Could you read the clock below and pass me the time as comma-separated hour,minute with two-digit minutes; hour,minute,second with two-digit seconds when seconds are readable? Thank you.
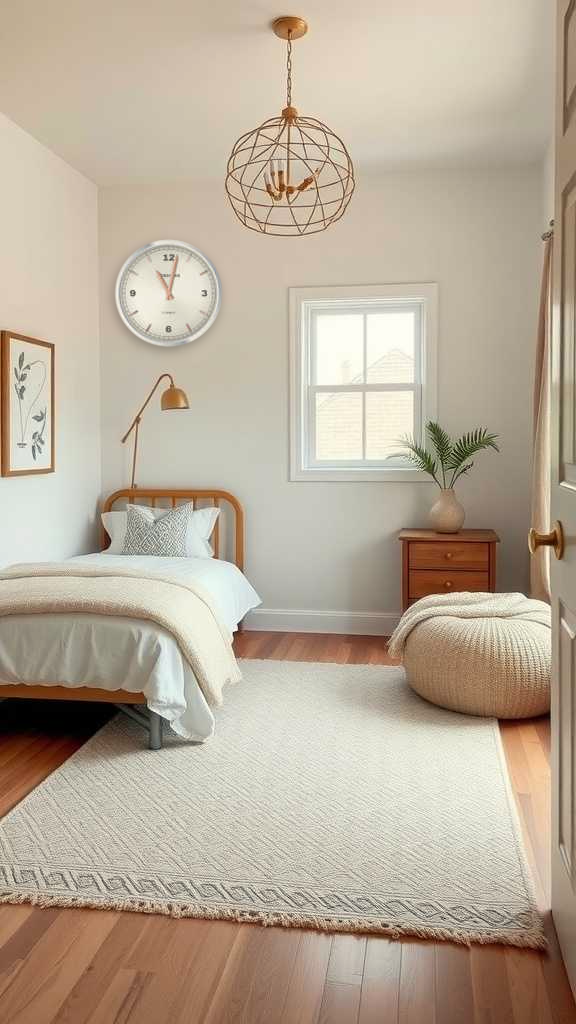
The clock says 11,02
